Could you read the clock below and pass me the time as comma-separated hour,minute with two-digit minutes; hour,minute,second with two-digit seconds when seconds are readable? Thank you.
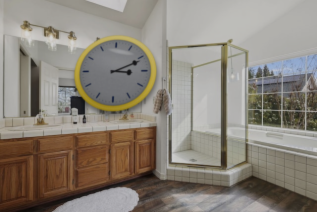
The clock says 3,11
